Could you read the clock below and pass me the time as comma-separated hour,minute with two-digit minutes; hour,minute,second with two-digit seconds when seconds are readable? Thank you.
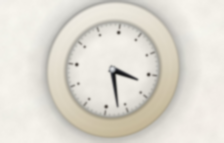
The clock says 3,27
